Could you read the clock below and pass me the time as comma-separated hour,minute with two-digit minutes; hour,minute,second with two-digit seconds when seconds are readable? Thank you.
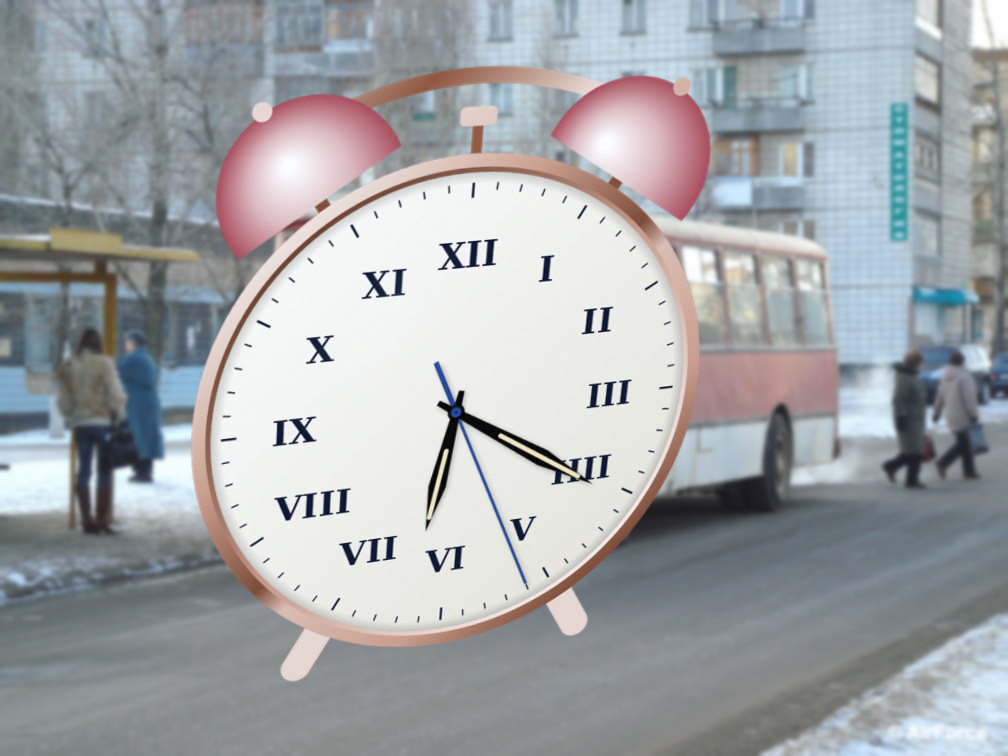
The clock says 6,20,26
